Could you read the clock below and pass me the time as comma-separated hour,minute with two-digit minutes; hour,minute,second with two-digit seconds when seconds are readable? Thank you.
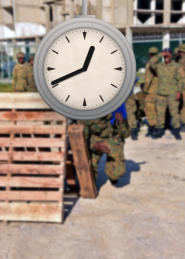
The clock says 12,41
